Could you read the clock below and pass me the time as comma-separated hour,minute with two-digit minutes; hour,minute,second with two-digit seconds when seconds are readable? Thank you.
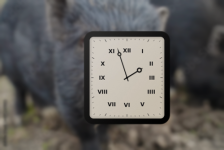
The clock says 1,57
